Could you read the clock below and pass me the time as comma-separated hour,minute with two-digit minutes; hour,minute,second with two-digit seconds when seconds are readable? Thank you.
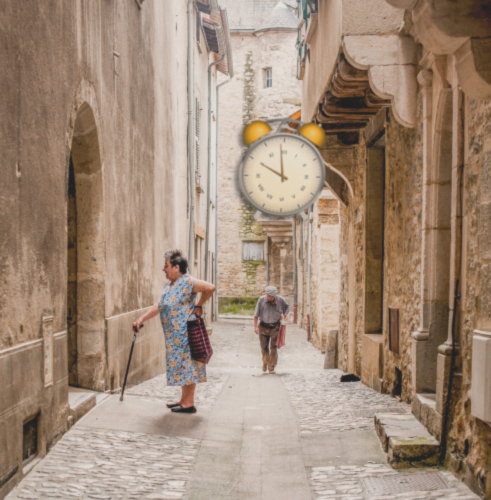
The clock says 9,59
